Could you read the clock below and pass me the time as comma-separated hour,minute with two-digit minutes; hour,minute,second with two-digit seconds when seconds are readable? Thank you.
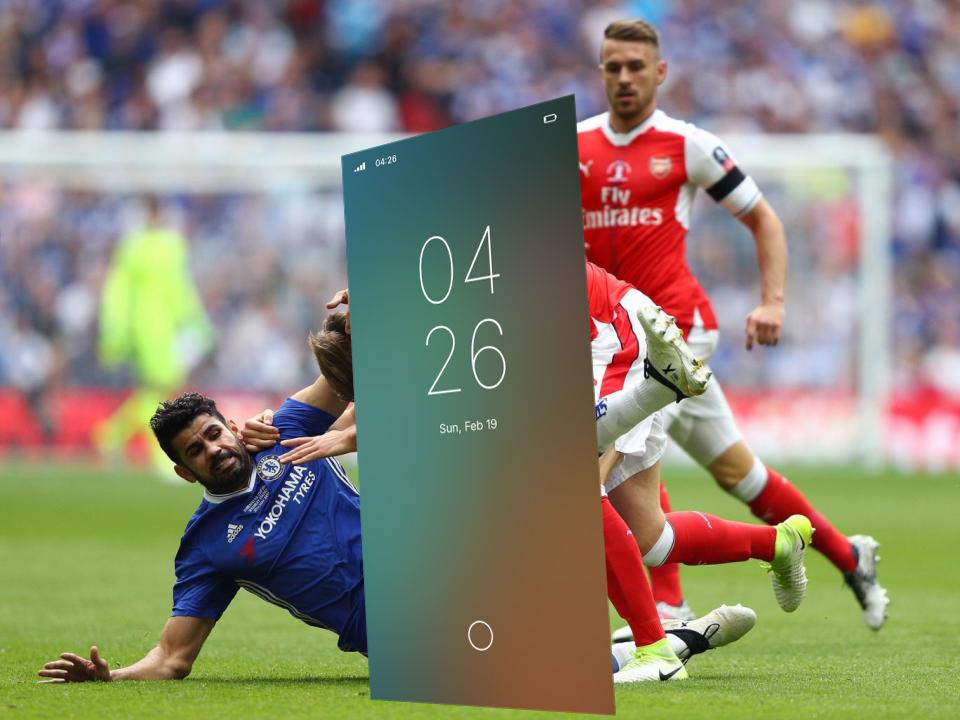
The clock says 4,26
